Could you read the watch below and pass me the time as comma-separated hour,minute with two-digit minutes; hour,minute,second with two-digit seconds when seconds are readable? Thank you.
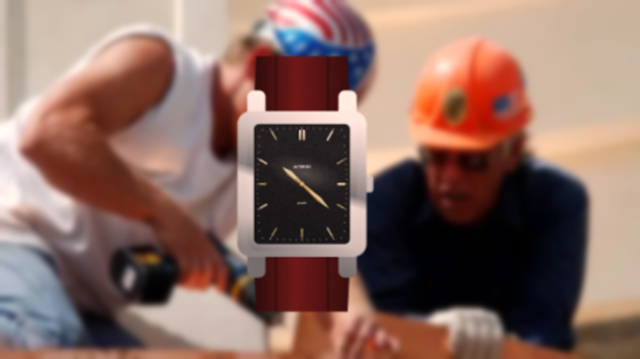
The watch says 10,22
